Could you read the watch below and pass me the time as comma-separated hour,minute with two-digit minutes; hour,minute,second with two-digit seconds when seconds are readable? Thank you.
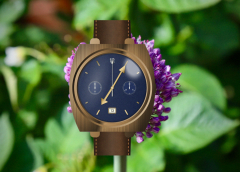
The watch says 7,05
